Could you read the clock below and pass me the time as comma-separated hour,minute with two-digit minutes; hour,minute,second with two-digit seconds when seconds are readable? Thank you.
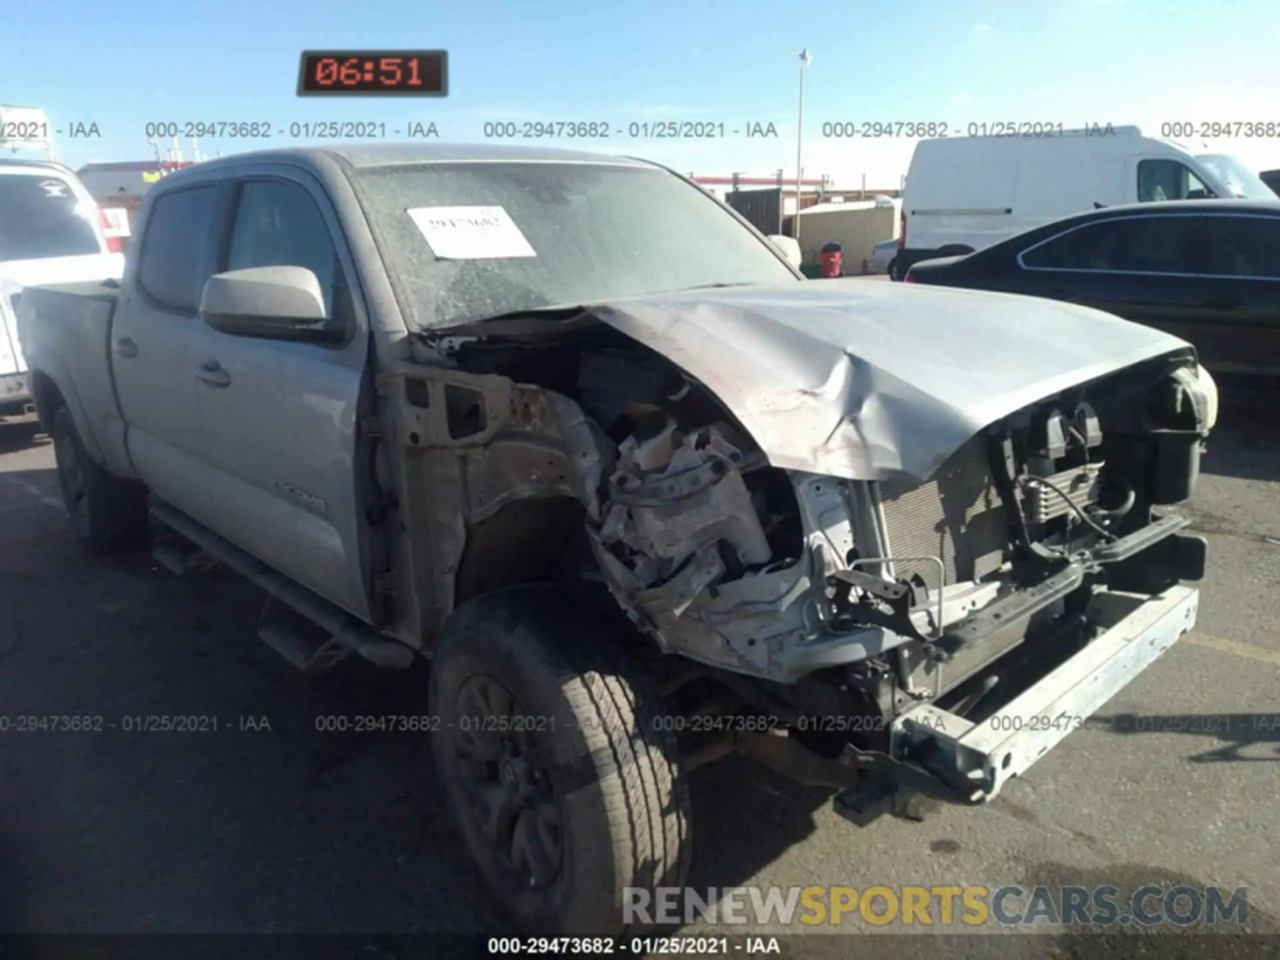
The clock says 6,51
